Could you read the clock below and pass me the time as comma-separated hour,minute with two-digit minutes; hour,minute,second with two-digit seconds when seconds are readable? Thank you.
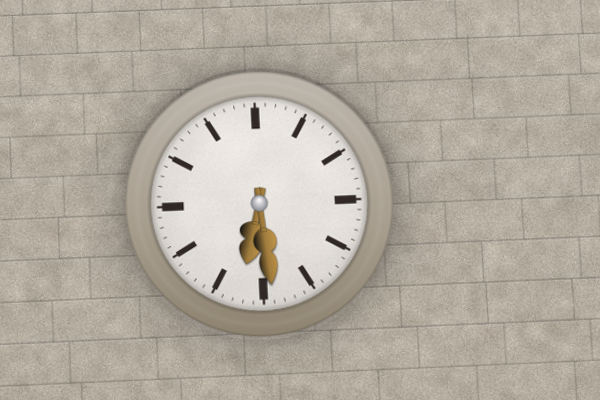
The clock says 6,29
